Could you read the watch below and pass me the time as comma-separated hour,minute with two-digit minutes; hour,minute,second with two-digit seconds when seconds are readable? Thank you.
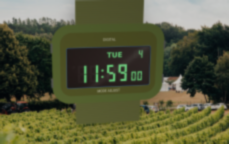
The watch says 11,59
